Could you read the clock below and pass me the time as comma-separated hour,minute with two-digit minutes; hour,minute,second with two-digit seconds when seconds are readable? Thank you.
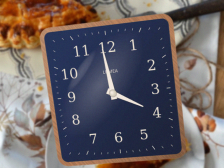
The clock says 3,59
